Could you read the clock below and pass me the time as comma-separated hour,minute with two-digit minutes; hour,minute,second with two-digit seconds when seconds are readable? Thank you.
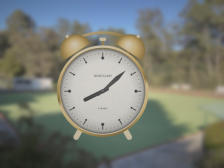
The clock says 8,08
